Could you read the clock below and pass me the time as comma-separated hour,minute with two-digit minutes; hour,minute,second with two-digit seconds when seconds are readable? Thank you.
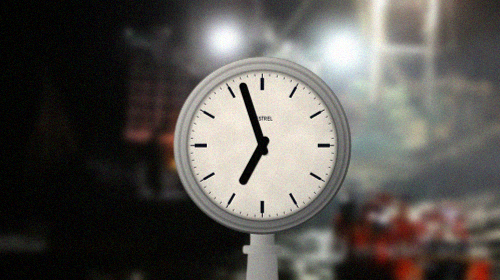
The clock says 6,57
